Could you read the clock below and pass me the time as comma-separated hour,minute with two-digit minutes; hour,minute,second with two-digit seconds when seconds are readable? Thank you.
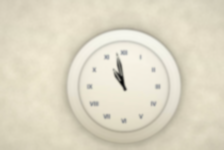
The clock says 10,58
